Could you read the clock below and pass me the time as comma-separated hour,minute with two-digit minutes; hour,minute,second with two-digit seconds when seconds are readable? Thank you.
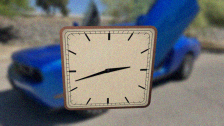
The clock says 2,42
